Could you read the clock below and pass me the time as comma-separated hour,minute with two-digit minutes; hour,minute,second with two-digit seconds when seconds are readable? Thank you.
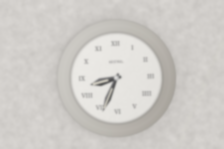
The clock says 8,34
